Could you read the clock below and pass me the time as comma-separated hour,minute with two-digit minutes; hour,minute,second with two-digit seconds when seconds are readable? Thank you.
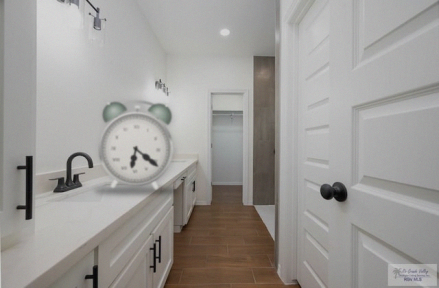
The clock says 6,21
